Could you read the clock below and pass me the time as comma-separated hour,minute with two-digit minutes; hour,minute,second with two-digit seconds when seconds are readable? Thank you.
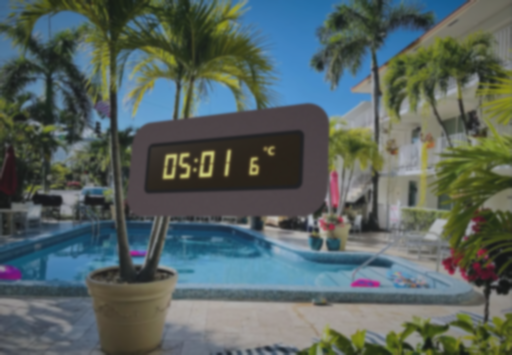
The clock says 5,01
